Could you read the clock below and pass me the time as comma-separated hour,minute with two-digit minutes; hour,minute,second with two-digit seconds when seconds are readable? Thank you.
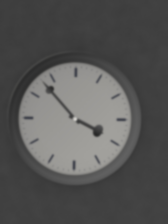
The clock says 3,53
